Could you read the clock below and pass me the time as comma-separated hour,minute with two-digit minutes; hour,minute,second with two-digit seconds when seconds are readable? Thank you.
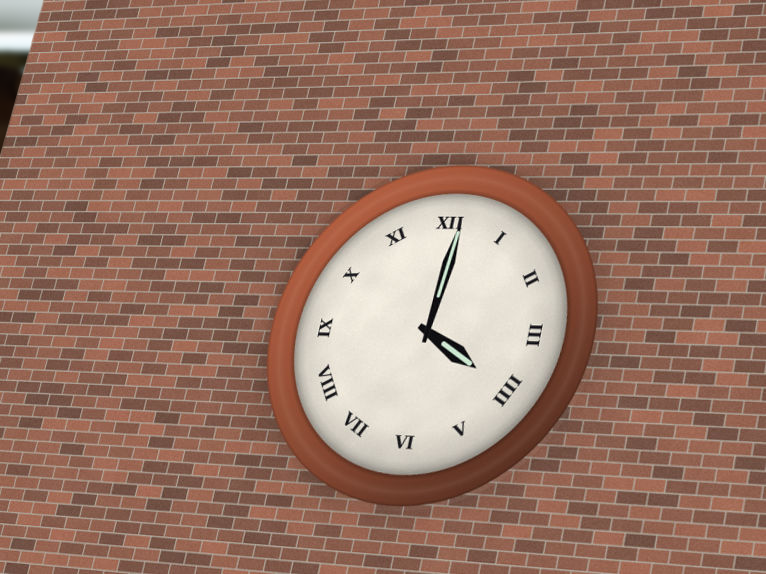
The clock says 4,01
